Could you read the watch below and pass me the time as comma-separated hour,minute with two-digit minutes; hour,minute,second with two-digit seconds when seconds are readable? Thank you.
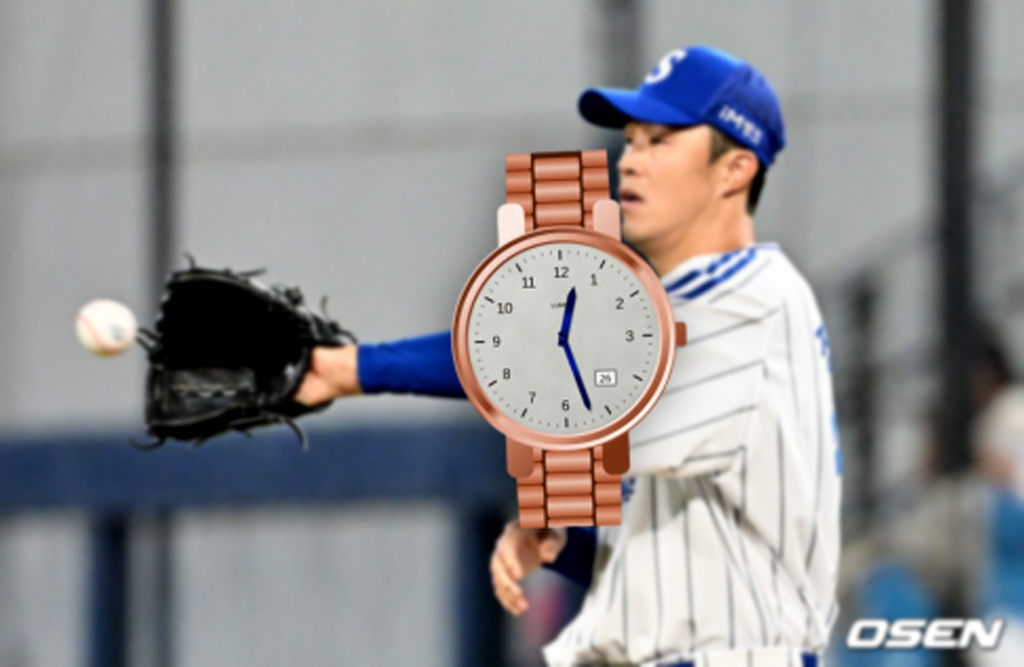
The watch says 12,27
